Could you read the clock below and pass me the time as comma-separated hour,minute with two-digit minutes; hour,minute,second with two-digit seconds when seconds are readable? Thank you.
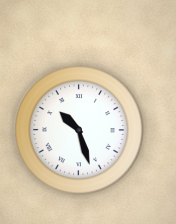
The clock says 10,27
